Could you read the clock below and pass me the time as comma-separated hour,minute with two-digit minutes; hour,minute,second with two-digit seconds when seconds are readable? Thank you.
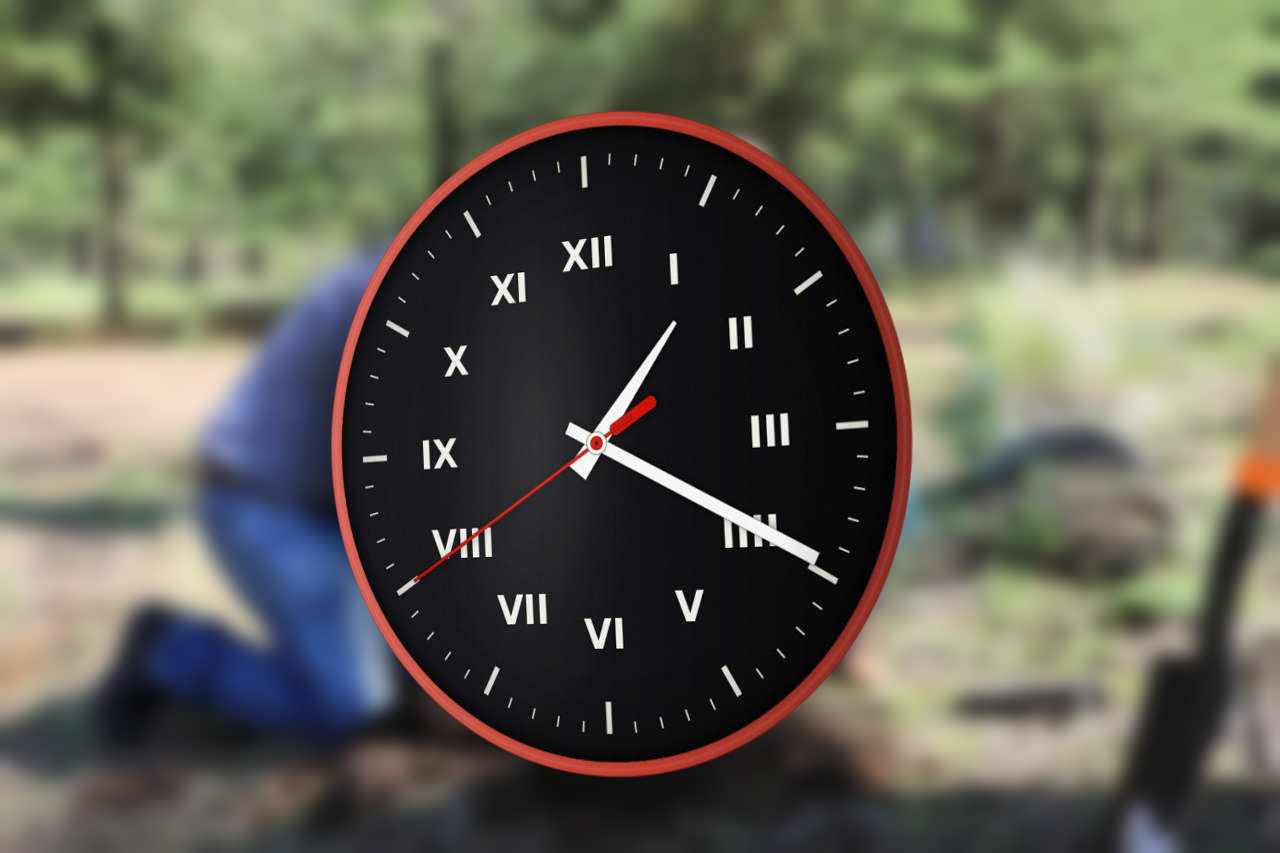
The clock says 1,19,40
